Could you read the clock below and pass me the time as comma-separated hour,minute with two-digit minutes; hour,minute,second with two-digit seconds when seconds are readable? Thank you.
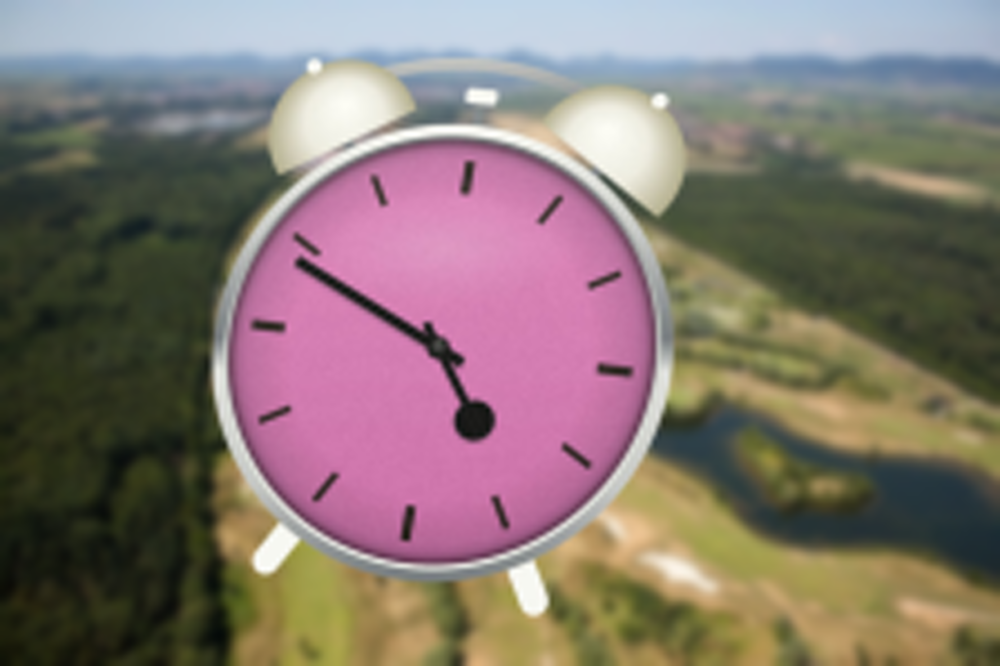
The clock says 4,49
